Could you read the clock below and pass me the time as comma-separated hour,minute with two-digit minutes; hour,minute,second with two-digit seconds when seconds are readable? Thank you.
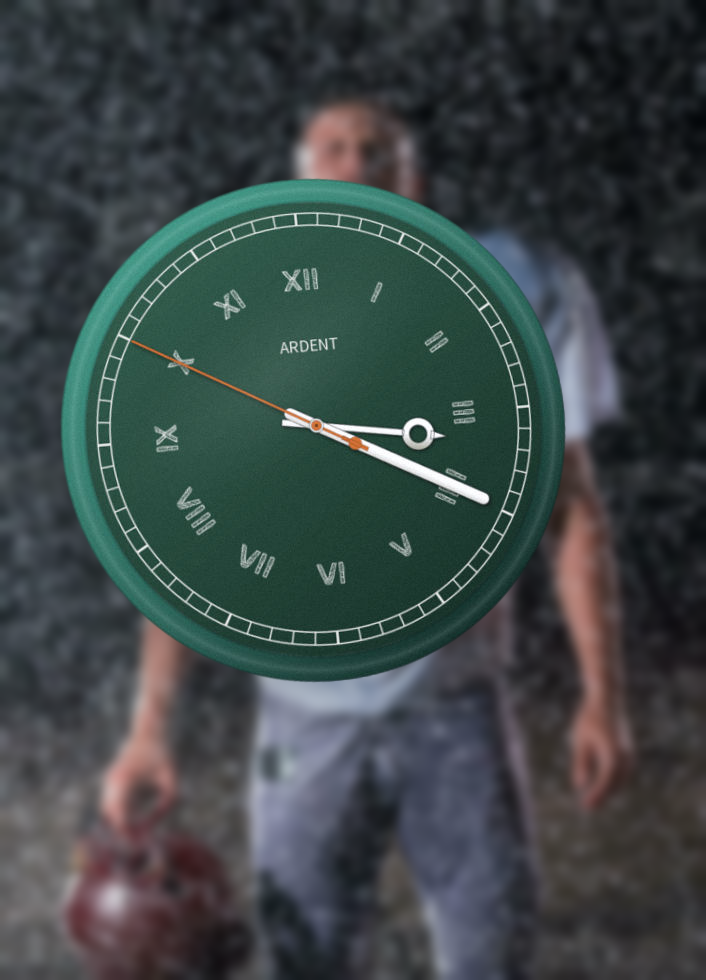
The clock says 3,19,50
